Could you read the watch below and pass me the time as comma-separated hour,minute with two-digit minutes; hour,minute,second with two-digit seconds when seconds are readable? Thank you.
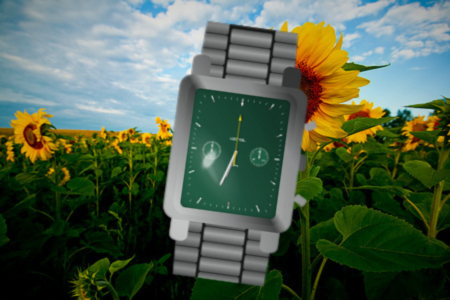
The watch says 6,33
